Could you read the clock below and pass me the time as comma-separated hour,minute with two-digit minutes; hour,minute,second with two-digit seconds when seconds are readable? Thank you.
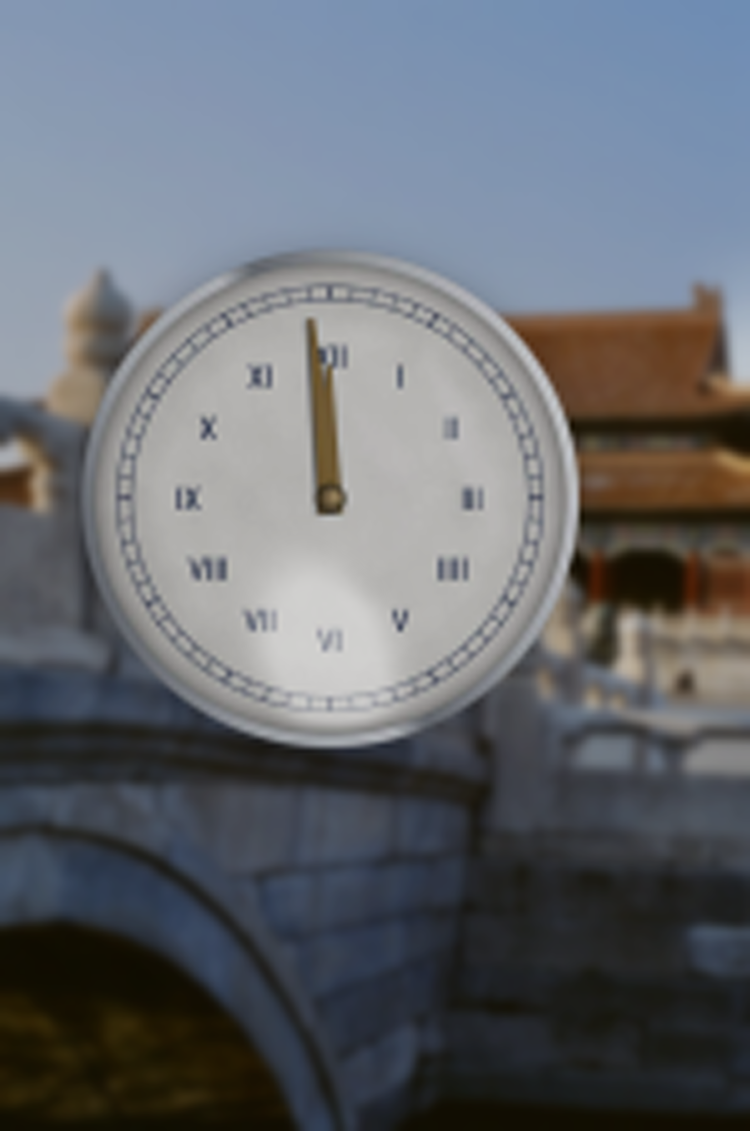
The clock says 11,59
